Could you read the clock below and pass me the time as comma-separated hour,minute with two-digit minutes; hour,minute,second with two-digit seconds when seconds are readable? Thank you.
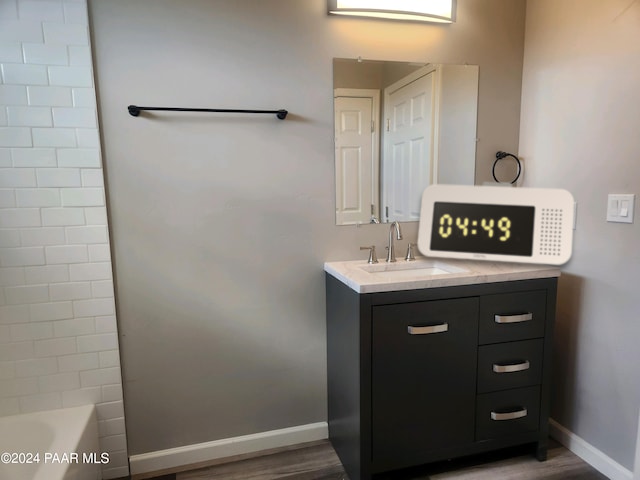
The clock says 4,49
